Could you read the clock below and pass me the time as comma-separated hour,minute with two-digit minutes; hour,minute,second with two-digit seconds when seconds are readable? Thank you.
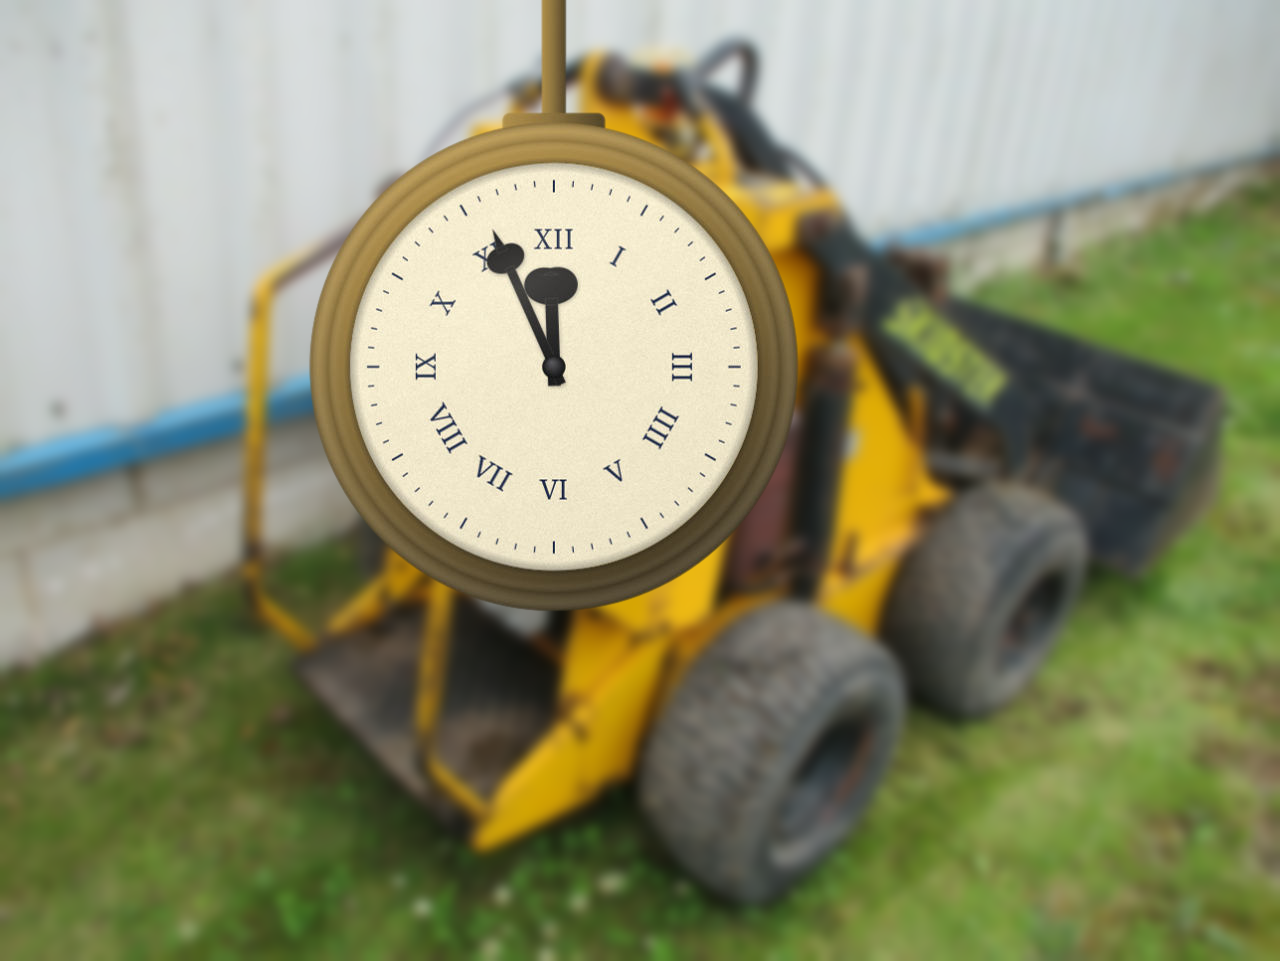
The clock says 11,56
